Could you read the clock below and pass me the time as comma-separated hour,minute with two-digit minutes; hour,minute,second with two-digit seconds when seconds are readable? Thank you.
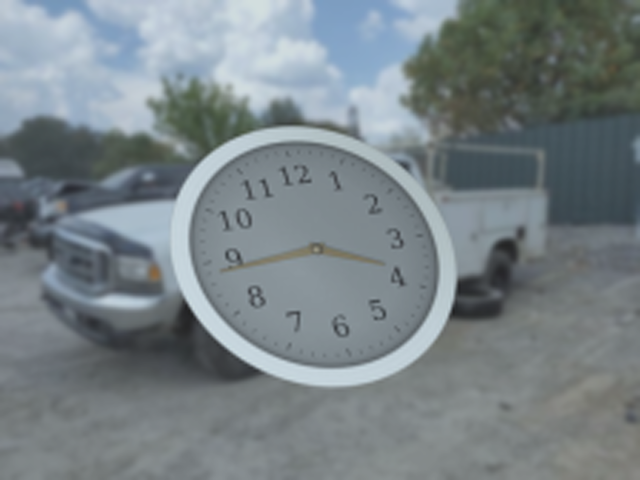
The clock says 3,44
